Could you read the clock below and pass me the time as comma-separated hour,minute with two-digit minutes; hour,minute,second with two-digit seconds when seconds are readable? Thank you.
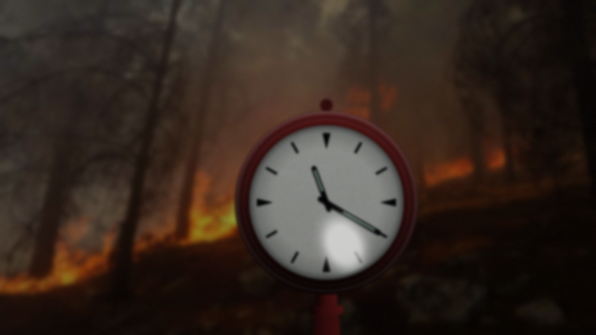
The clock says 11,20
